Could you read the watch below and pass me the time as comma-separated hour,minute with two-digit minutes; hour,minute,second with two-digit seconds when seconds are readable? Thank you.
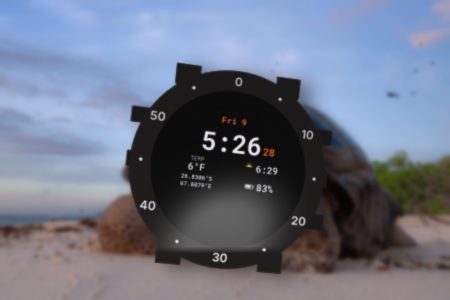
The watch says 5,26,28
